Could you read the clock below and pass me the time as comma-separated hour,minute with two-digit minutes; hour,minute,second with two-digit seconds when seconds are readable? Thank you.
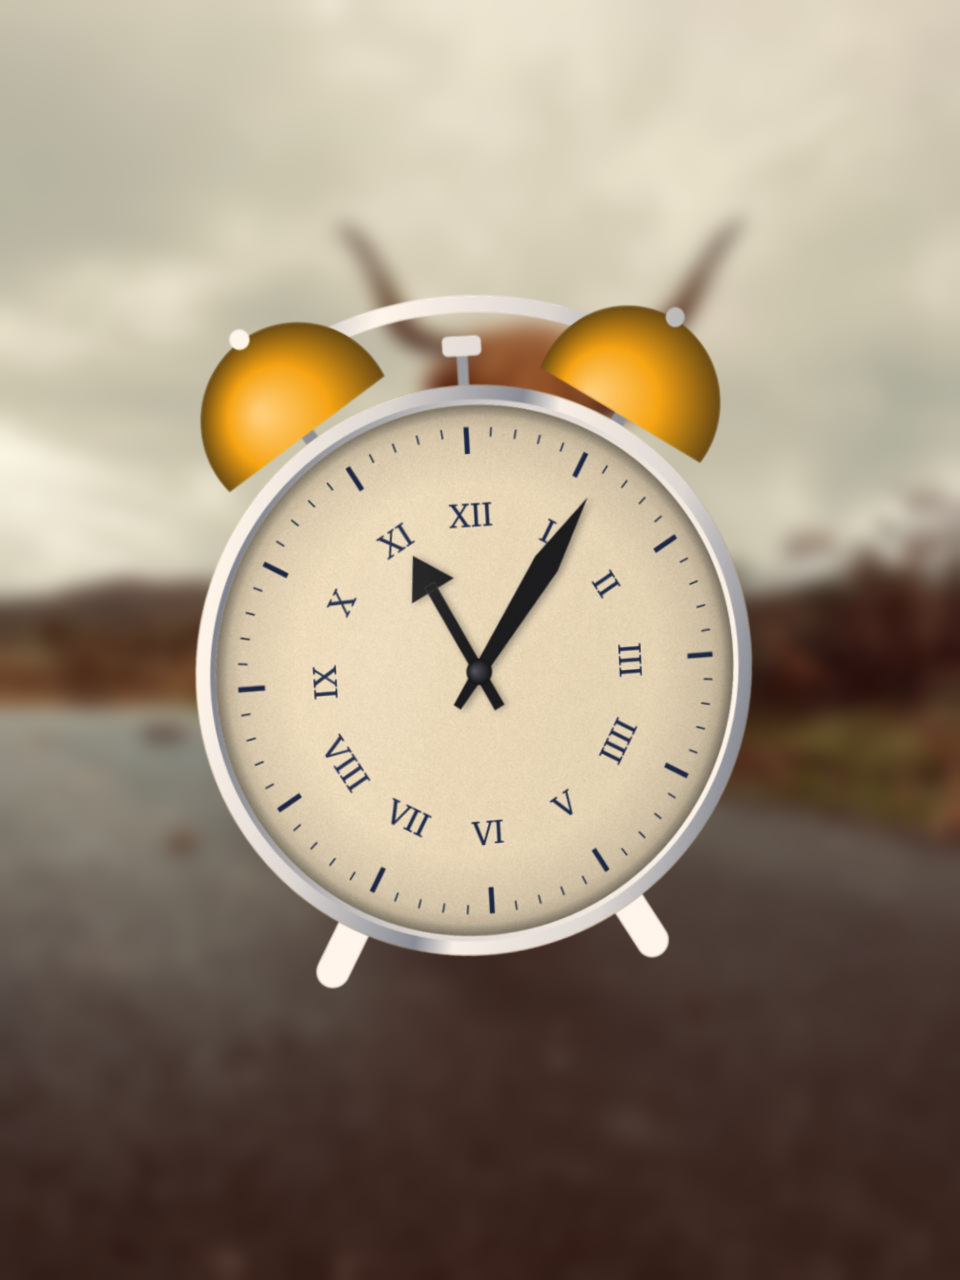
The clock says 11,06
